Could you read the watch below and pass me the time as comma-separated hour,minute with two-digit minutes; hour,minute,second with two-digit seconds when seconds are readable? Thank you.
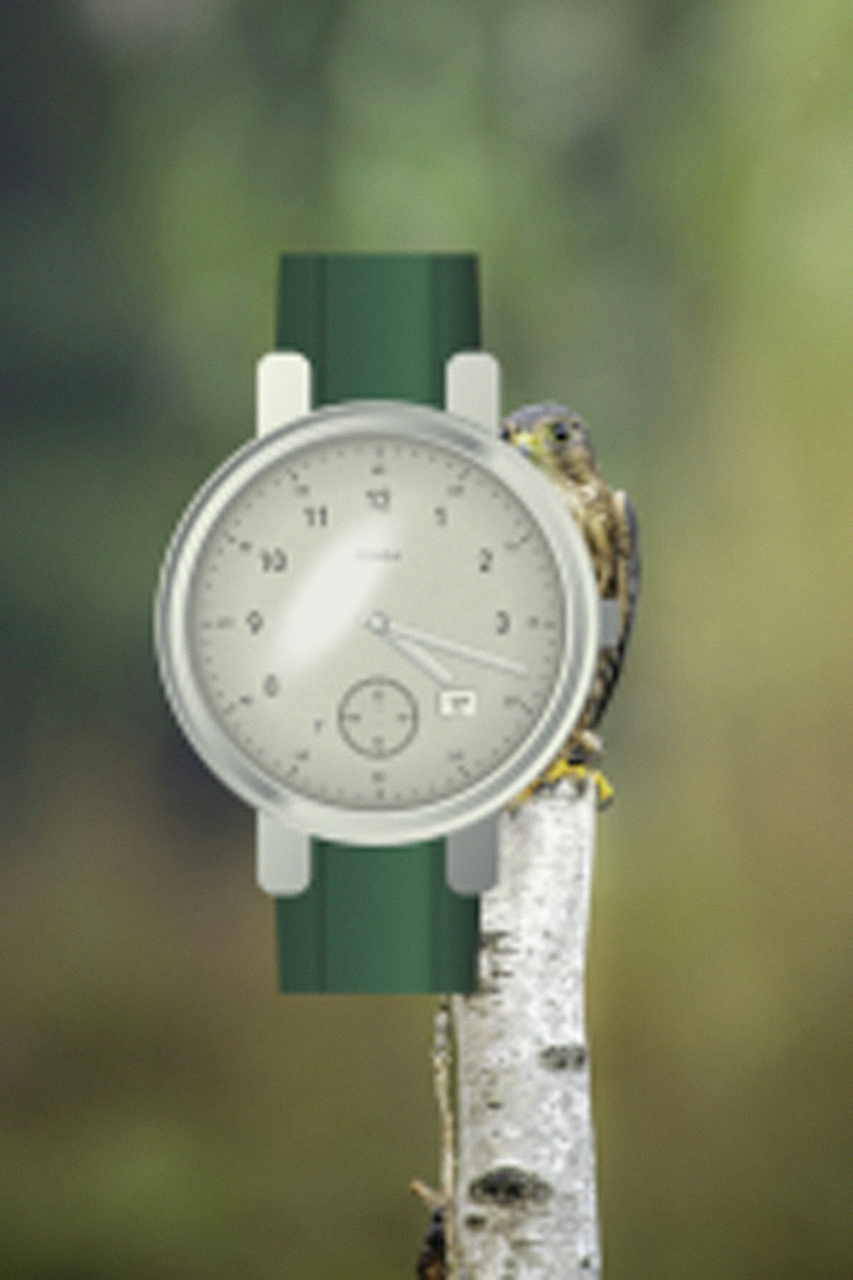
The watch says 4,18
